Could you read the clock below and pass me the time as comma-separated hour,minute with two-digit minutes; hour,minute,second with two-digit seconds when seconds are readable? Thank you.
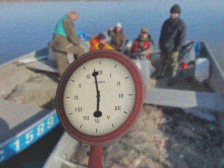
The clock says 5,58
